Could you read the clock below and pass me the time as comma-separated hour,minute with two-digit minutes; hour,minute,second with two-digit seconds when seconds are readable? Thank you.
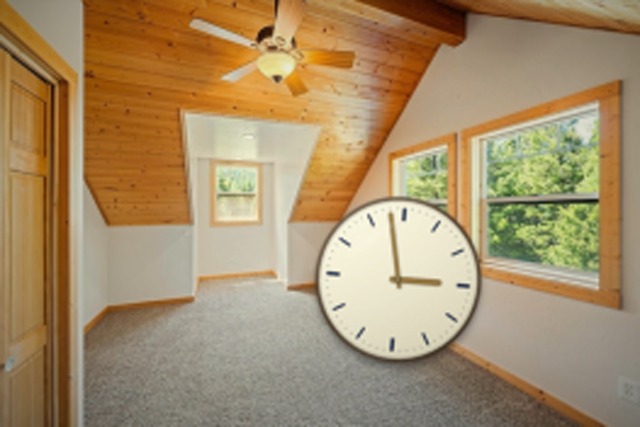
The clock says 2,58
